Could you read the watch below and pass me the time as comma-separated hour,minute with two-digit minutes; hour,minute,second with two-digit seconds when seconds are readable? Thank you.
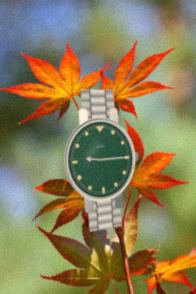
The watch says 9,15
